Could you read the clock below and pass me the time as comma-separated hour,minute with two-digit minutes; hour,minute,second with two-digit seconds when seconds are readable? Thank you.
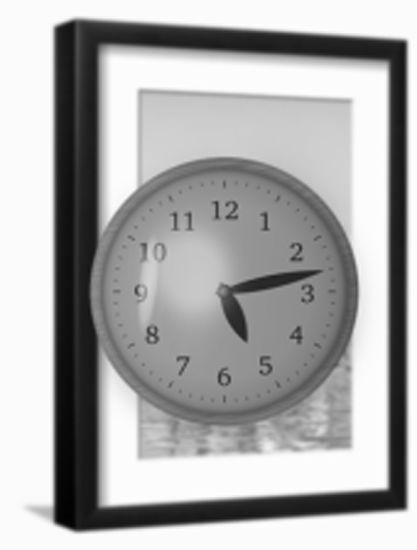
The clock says 5,13
